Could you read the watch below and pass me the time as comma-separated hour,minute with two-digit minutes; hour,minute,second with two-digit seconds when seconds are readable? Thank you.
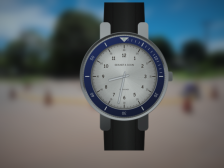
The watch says 8,32
